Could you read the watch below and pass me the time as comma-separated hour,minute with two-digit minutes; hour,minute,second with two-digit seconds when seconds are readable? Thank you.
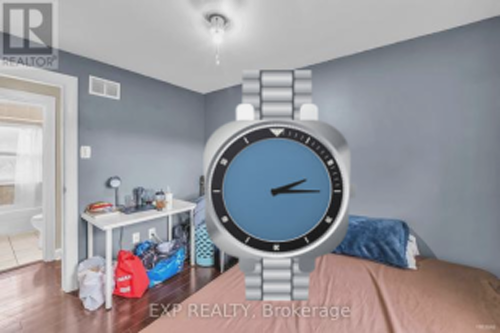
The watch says 2,15
